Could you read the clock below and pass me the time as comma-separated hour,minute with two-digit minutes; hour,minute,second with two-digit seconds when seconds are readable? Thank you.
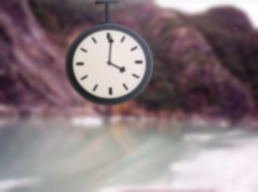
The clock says 4,01
